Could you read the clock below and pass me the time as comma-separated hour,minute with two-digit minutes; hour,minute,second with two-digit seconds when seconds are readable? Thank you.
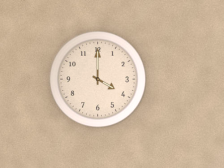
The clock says 4,00
